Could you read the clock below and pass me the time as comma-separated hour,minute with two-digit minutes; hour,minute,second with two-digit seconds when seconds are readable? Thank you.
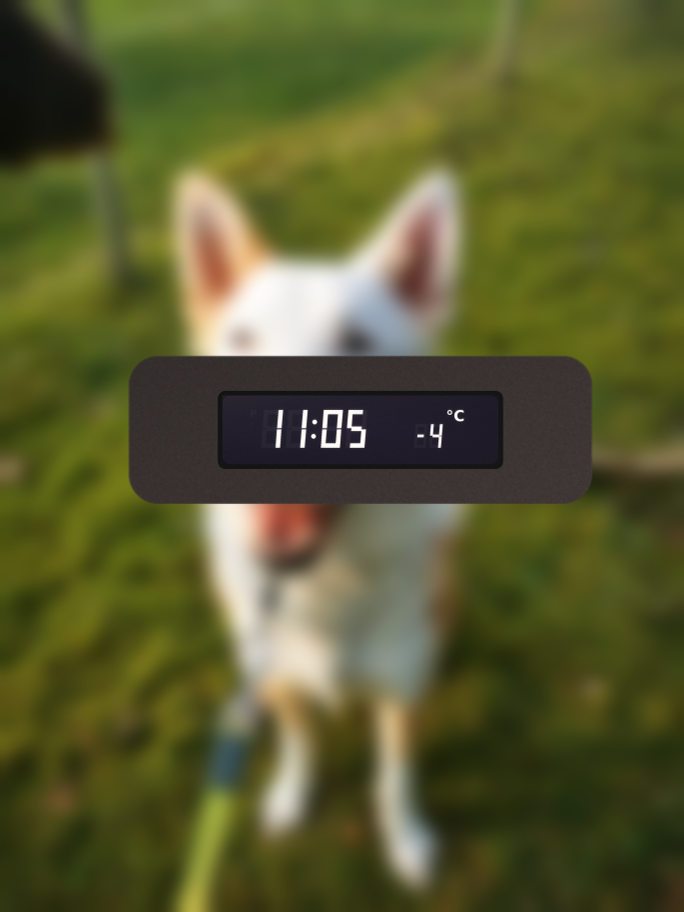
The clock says 11,05
